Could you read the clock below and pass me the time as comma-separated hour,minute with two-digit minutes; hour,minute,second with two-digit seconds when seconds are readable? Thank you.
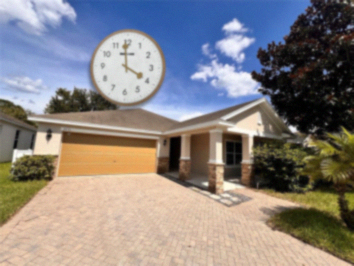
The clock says 3,59
